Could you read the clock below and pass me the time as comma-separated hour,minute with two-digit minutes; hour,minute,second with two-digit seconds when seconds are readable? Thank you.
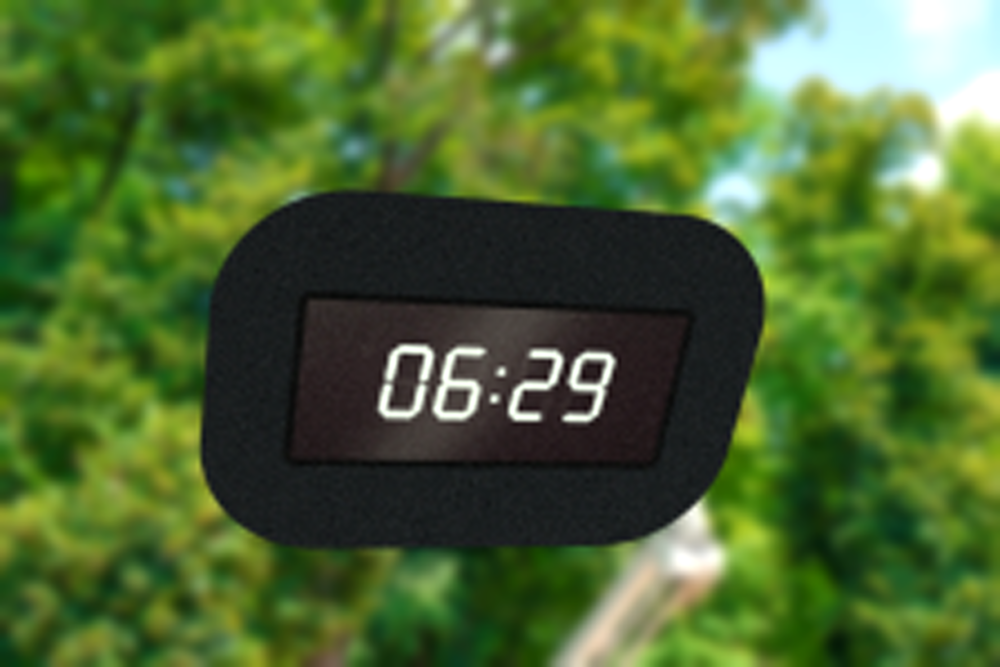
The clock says 6,29
